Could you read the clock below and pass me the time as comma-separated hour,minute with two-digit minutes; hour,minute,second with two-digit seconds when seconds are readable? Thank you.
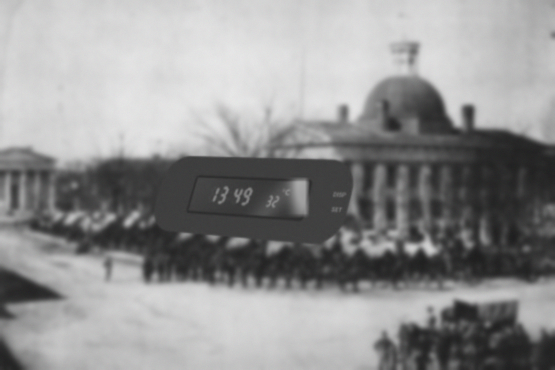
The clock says 13,49
